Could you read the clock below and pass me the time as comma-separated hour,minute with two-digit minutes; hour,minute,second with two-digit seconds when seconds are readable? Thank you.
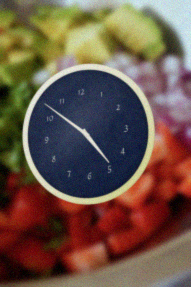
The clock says 4,52
